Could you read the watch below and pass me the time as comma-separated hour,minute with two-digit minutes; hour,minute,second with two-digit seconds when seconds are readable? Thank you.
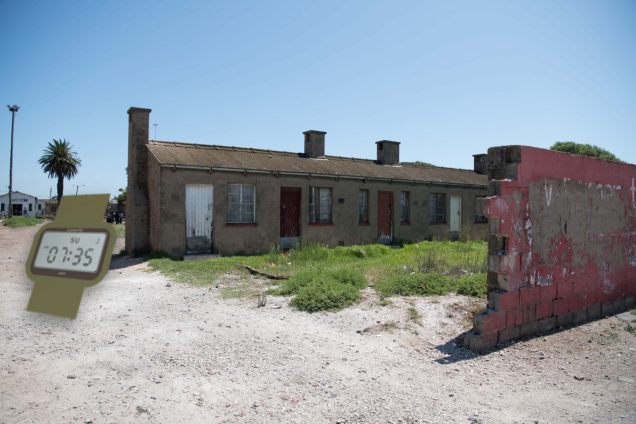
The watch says 7,35
